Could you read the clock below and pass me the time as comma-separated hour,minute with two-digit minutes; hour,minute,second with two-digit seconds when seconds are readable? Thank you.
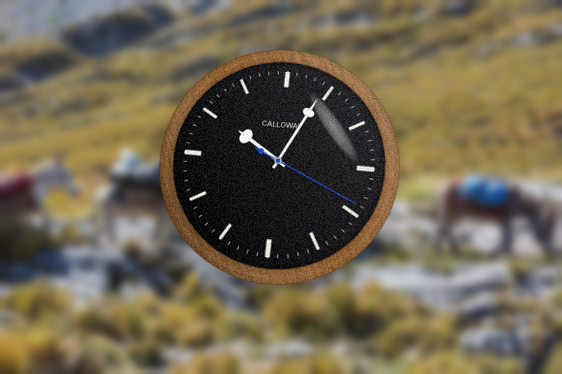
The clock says 10,04,19
